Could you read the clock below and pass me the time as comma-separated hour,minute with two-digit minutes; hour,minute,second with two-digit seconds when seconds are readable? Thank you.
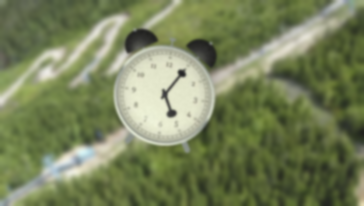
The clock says 5,05
